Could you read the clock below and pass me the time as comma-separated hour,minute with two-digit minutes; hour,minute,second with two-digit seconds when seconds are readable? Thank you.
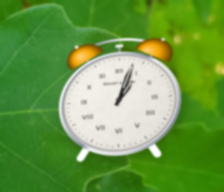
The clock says 1,03
